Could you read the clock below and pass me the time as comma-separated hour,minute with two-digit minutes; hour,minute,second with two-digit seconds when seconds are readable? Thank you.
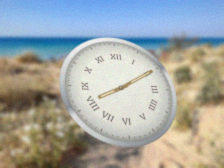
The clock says 8,10
